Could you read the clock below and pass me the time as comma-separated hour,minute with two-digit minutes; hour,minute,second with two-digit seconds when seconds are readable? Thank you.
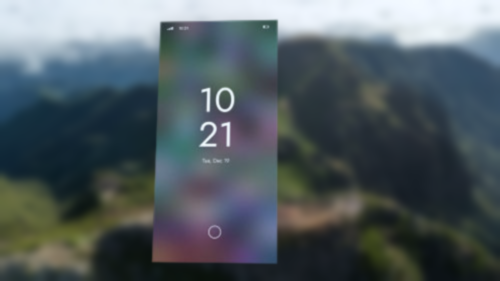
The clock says 10,21
